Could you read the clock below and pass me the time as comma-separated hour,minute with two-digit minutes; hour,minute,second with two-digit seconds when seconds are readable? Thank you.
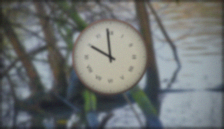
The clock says 9,59
